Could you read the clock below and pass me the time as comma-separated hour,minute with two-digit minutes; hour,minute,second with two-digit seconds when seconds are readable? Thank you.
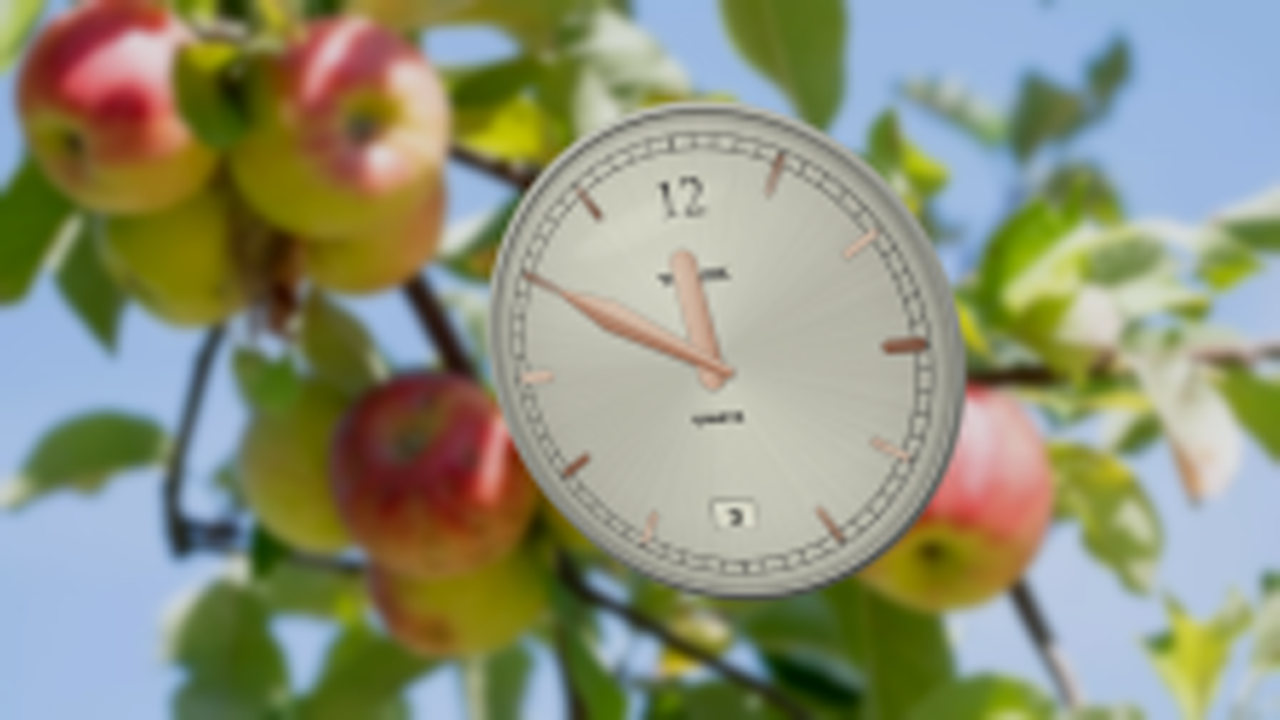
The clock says 11,50
